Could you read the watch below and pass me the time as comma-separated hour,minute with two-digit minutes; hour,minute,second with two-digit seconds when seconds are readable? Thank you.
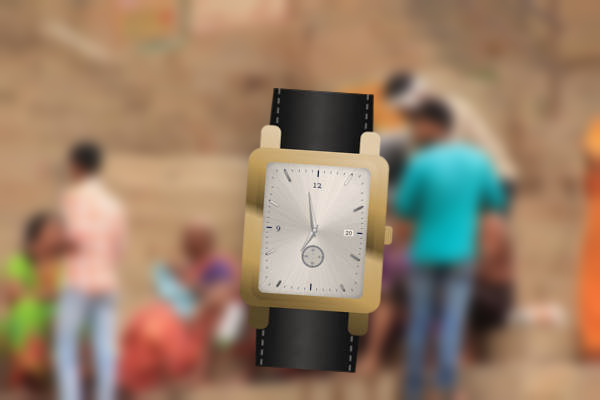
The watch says 6,58
